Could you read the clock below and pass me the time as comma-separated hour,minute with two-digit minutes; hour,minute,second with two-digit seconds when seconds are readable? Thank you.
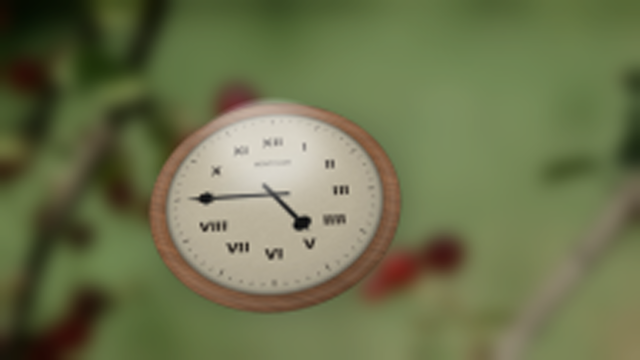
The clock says 4,45
